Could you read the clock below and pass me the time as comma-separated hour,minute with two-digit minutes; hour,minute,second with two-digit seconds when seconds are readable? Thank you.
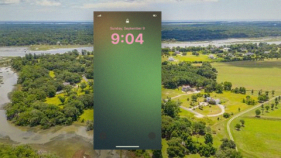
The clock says 9,04
